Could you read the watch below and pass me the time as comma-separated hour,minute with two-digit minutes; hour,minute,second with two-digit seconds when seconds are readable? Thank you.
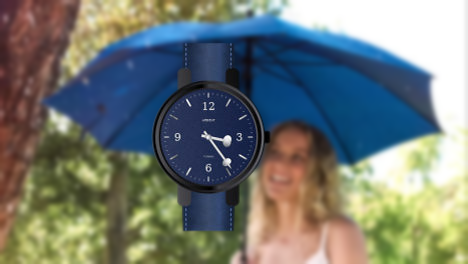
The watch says 3,24
